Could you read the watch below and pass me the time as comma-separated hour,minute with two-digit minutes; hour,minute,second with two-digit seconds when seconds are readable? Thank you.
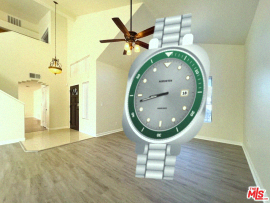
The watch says 8,43
